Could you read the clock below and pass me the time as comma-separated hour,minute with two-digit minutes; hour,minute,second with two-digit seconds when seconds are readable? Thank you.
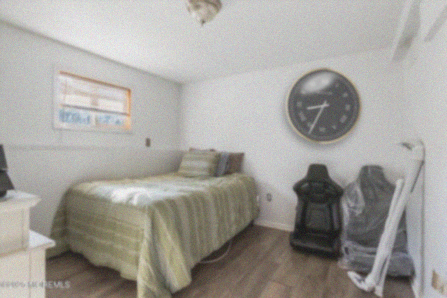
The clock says 8,34
